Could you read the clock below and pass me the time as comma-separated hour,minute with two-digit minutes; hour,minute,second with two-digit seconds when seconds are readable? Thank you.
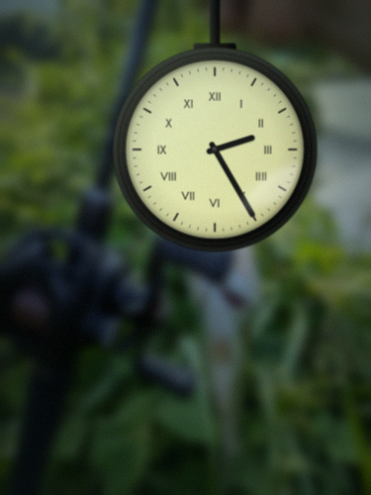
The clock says 2,25
